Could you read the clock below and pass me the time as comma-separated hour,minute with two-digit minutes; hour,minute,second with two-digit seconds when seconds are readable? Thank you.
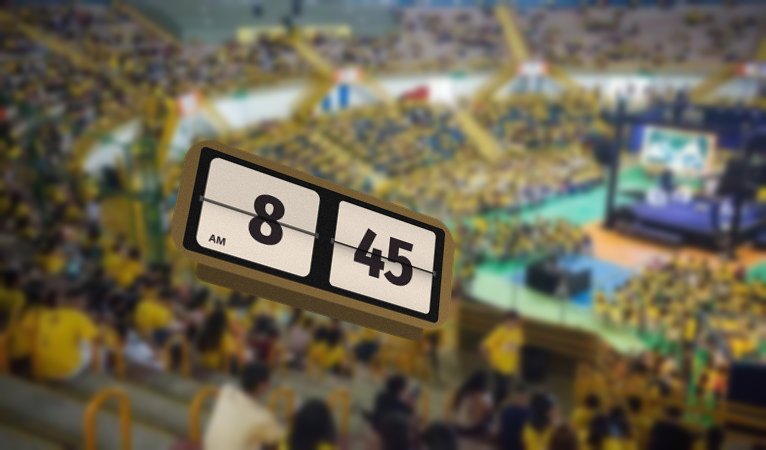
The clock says 8,45
